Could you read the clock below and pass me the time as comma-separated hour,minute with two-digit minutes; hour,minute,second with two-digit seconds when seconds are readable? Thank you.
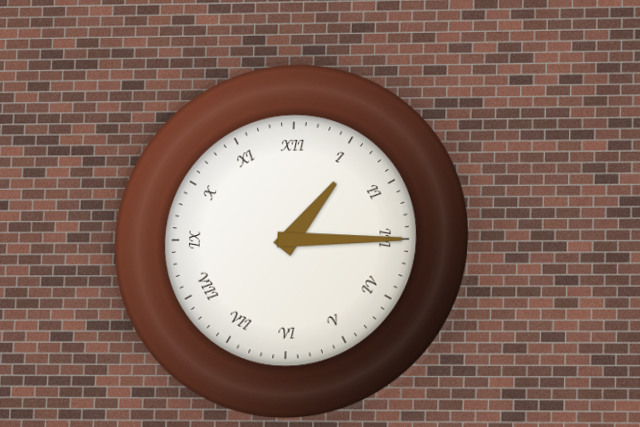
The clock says 1,15
